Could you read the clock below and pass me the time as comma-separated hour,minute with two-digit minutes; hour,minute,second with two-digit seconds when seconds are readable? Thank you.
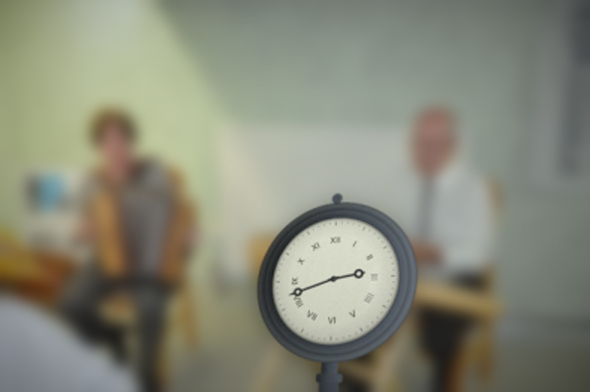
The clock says 2,42
